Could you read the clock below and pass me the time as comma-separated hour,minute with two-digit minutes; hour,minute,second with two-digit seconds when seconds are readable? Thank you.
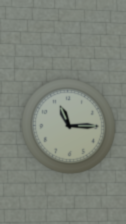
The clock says 11,15
